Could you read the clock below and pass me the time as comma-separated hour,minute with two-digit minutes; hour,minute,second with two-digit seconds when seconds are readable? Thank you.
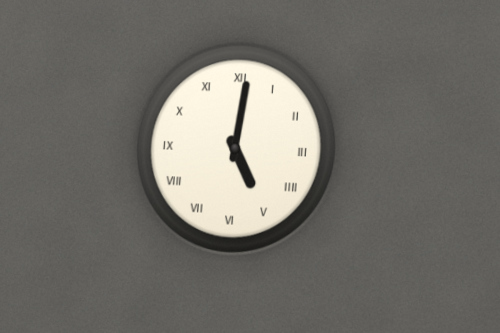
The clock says 5,01
